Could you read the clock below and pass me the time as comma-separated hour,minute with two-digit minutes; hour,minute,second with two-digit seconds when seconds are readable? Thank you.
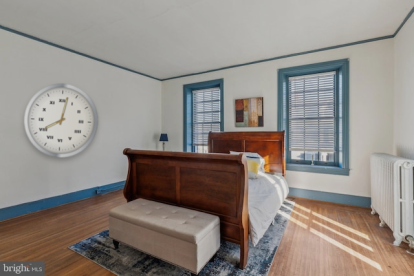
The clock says 8,02
